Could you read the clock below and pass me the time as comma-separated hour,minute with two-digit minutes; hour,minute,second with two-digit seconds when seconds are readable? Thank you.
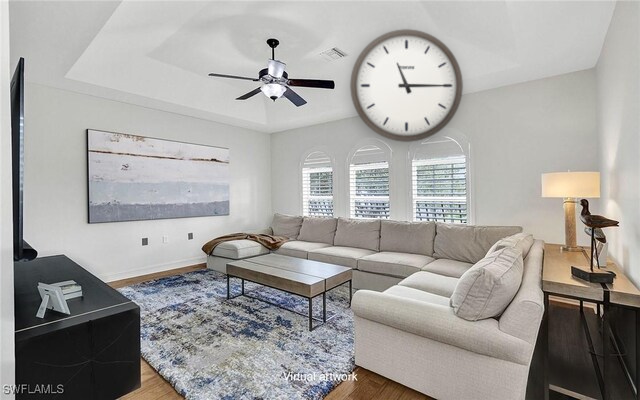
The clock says 11,15
